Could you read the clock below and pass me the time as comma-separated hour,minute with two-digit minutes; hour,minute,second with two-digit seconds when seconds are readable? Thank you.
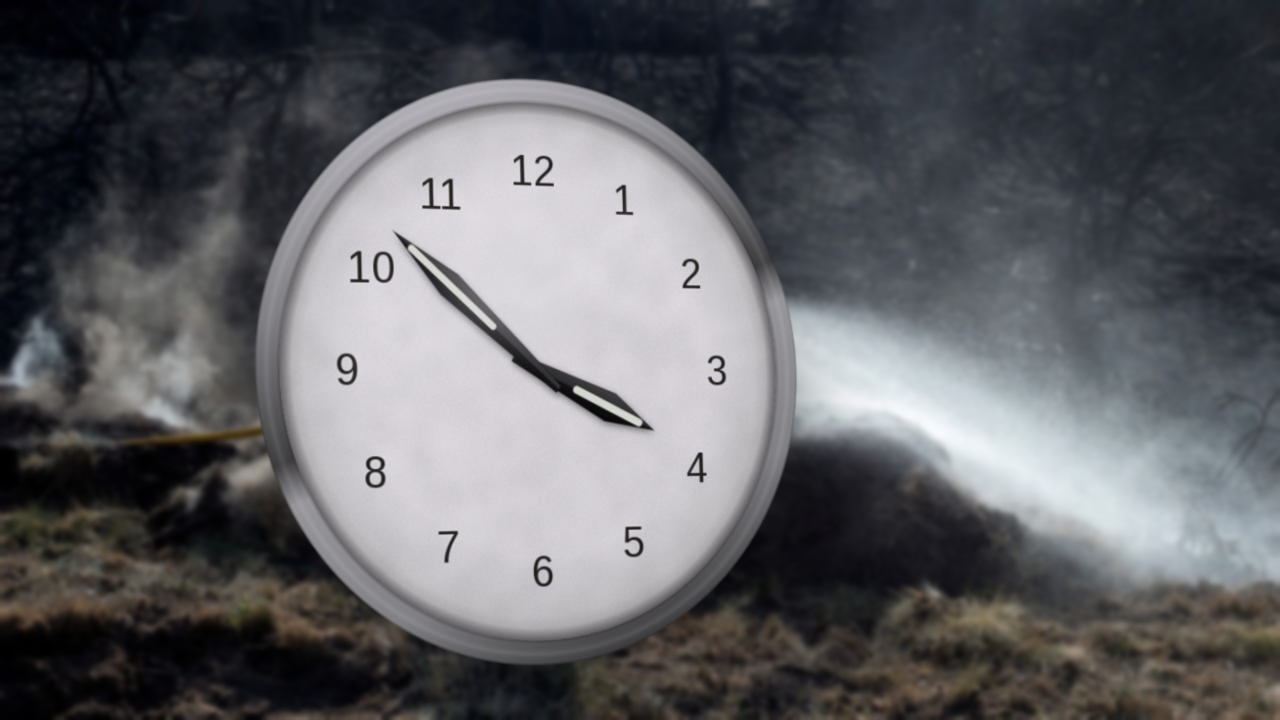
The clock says 3,52
